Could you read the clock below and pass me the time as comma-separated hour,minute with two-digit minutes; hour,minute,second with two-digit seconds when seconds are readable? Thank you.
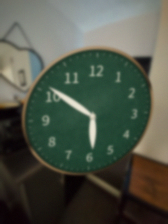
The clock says 5,51
